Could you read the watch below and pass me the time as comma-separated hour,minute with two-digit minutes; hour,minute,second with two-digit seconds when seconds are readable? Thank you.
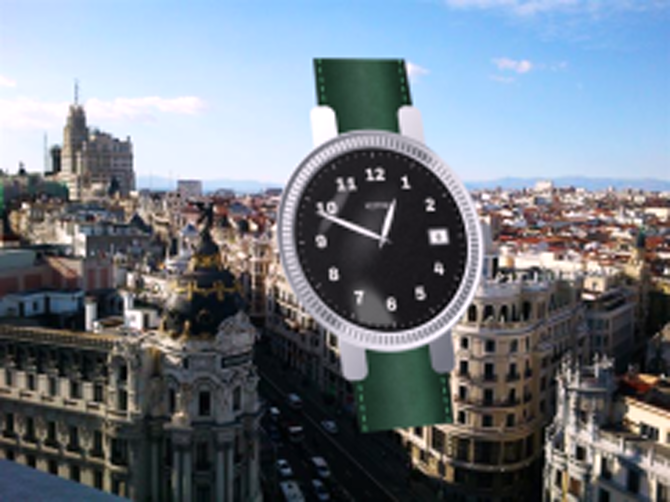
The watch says 12,49
